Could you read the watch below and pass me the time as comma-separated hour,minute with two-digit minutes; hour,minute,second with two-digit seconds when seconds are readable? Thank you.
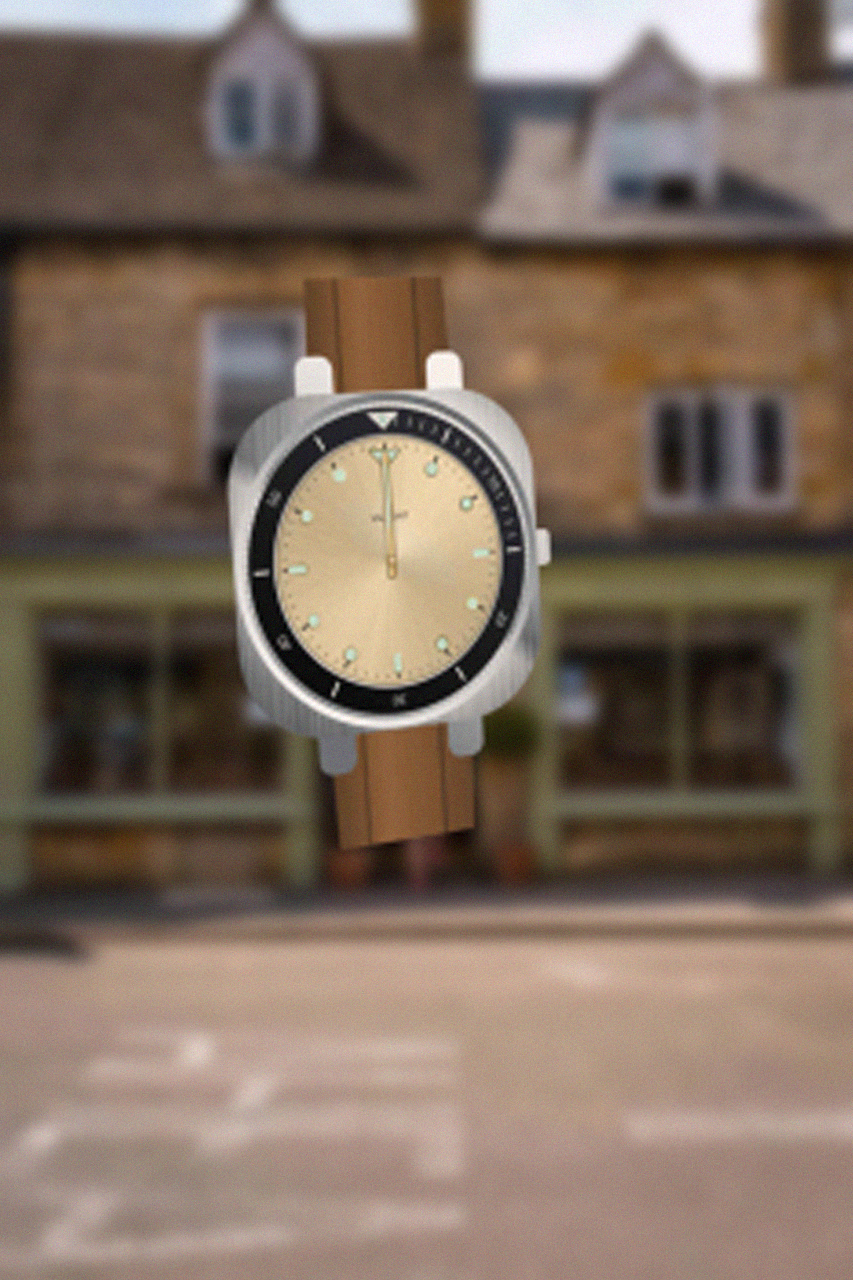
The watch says 12,00
